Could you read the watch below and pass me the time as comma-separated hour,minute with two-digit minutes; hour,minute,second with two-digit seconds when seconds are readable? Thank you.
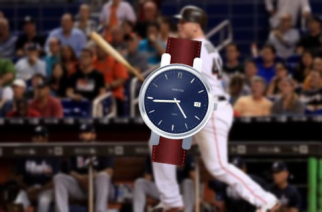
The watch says 4,44
